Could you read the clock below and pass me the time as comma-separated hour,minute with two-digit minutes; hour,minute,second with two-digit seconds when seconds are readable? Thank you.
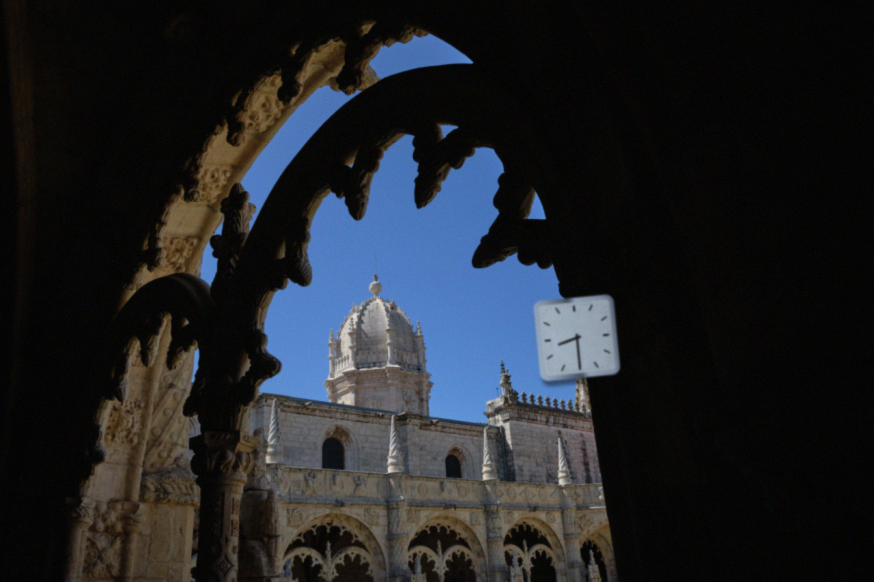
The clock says 8,30
